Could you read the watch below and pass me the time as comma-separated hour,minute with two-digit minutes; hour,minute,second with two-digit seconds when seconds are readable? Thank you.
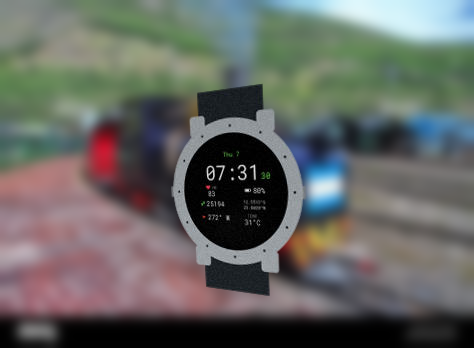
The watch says 7,31,30
